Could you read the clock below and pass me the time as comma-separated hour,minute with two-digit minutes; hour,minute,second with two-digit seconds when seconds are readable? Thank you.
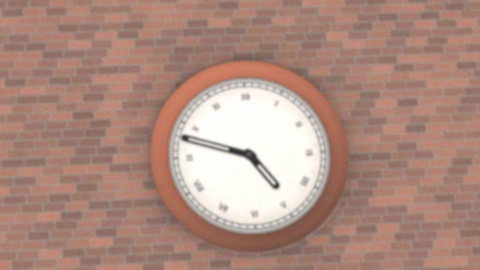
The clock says 4,48
